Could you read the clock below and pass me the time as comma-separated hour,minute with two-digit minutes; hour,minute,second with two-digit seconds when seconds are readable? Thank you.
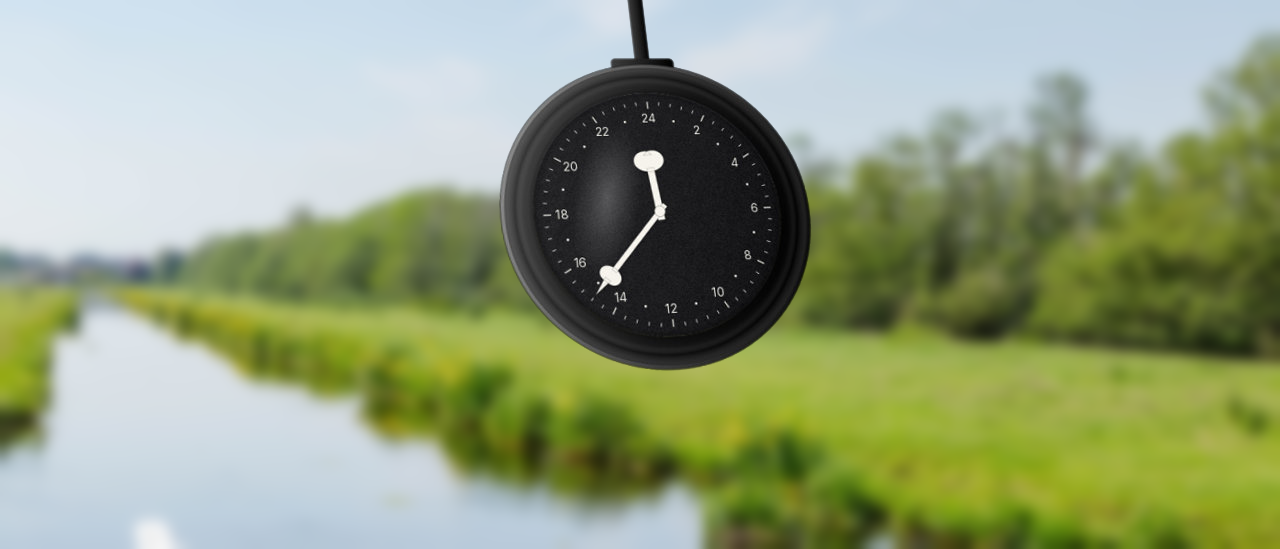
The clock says 23,37
